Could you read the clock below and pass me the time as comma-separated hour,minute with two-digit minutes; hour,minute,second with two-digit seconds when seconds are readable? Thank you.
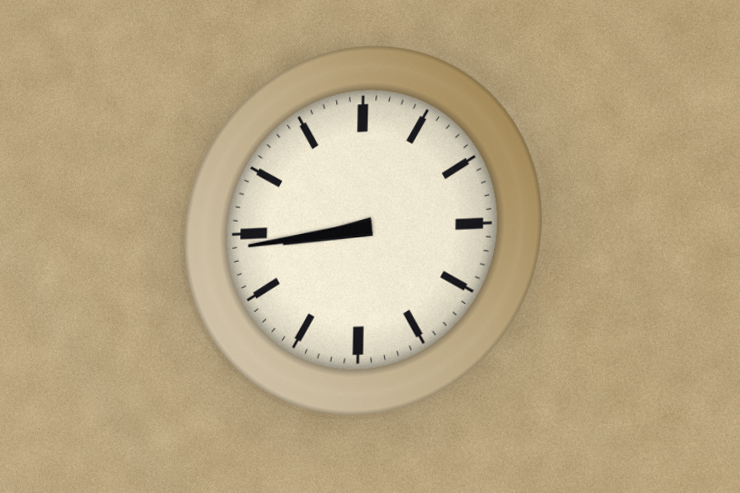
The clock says 8,44
